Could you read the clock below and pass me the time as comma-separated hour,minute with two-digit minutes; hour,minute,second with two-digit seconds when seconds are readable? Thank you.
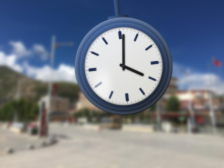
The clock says 4,01
